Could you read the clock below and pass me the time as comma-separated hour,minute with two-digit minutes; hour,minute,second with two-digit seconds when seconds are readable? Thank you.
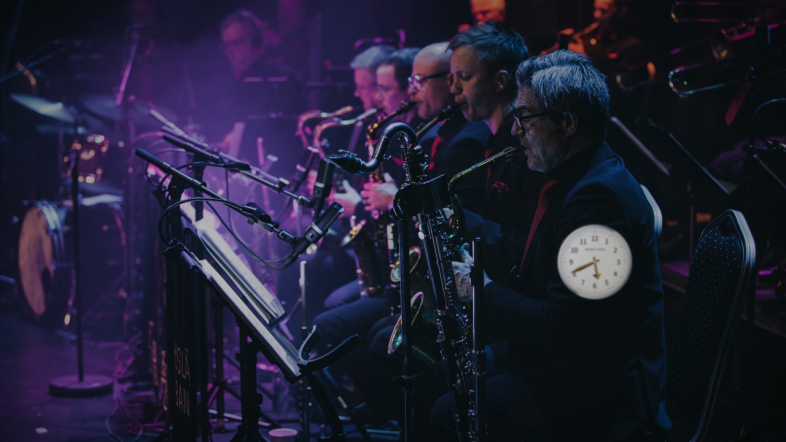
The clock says 5,41
